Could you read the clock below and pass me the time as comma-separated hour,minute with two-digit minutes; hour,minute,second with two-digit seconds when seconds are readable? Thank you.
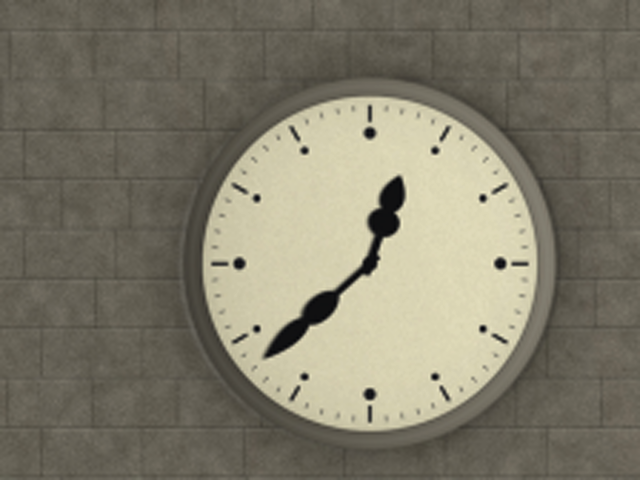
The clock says 12,38
